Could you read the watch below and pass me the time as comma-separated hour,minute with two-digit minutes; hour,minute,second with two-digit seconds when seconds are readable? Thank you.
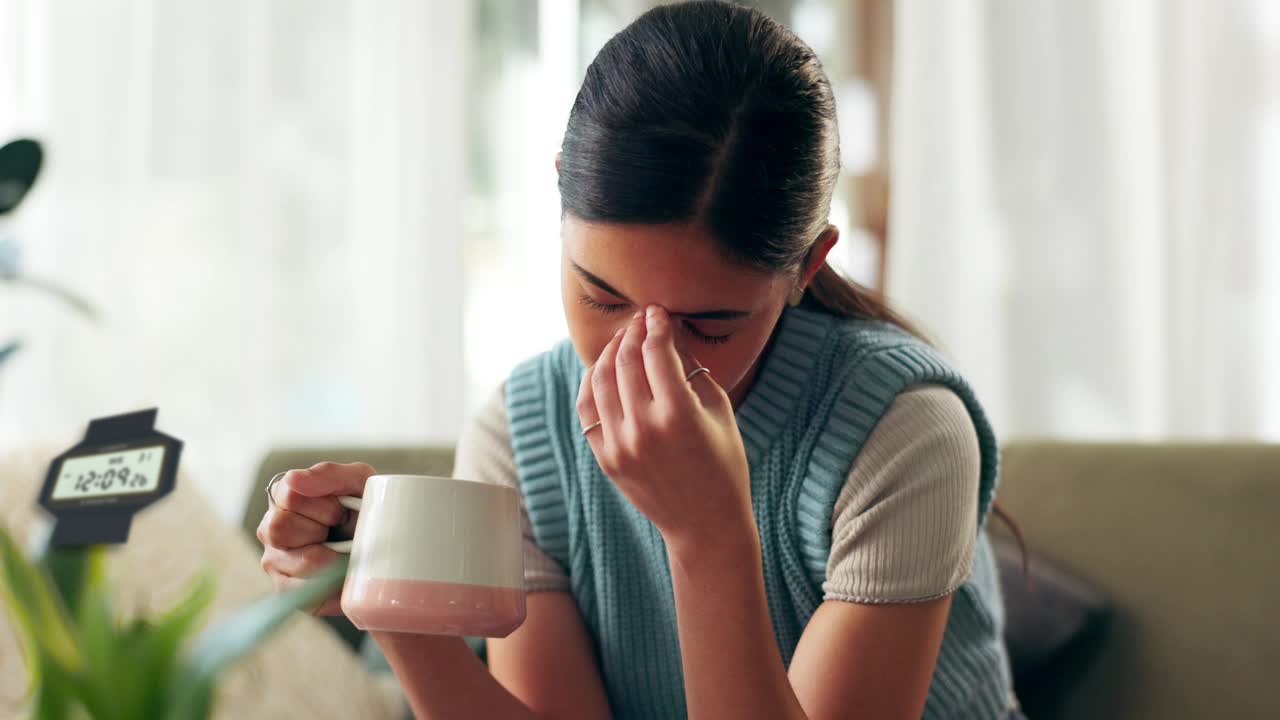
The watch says 12,09
